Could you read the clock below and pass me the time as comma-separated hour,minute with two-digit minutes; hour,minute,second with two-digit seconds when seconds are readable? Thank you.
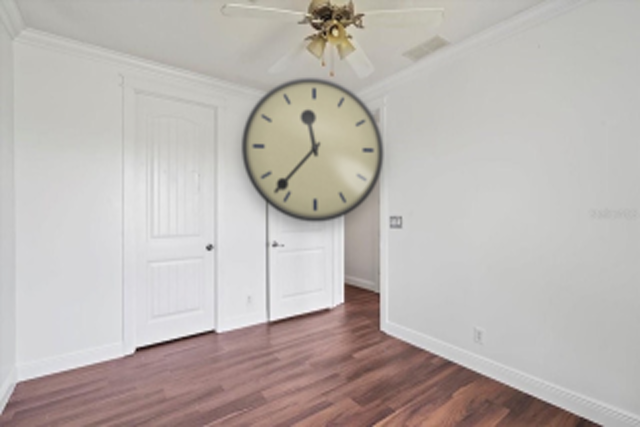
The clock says 11,37
